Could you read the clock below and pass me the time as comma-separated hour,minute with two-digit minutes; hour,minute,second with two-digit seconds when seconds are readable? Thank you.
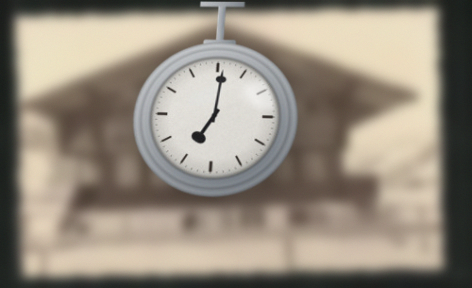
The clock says 7,01
